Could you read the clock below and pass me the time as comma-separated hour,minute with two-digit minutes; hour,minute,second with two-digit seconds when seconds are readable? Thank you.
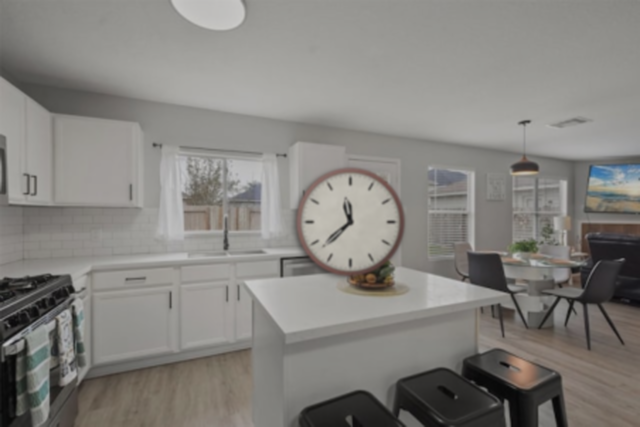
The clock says 11,38
